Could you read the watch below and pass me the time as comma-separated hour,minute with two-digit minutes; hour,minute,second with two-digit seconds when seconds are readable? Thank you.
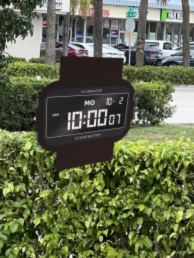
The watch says 10,00,07
